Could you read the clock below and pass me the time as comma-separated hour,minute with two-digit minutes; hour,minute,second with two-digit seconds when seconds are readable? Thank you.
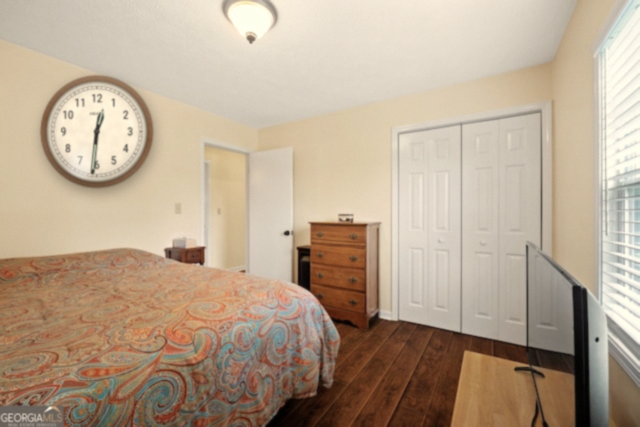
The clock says 12,31
